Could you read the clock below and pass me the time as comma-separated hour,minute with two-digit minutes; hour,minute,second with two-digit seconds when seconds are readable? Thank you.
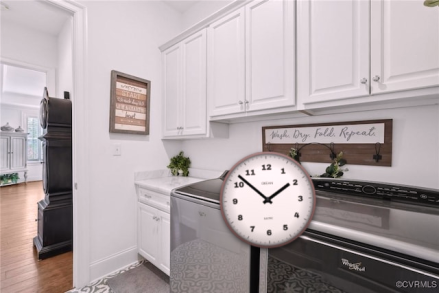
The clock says 1,52
